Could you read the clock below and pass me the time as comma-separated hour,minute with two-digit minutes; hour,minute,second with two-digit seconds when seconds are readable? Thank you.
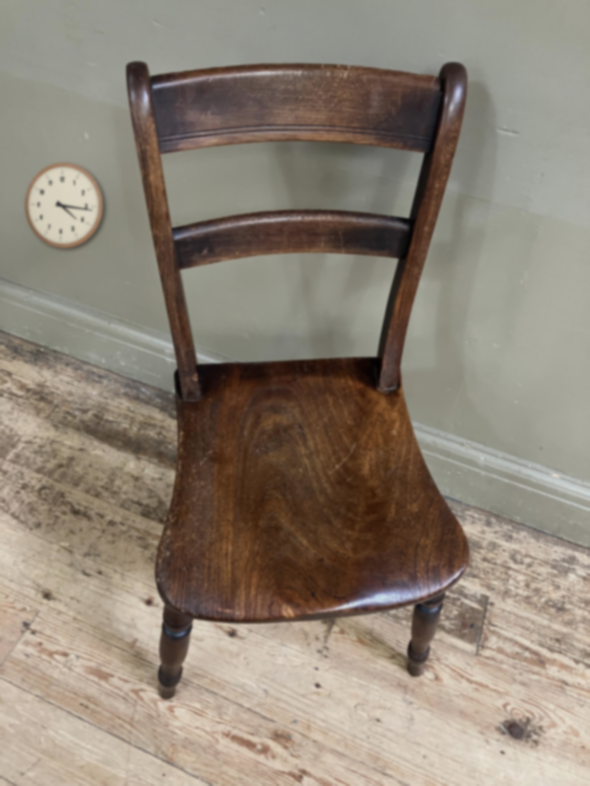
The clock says 4,16
